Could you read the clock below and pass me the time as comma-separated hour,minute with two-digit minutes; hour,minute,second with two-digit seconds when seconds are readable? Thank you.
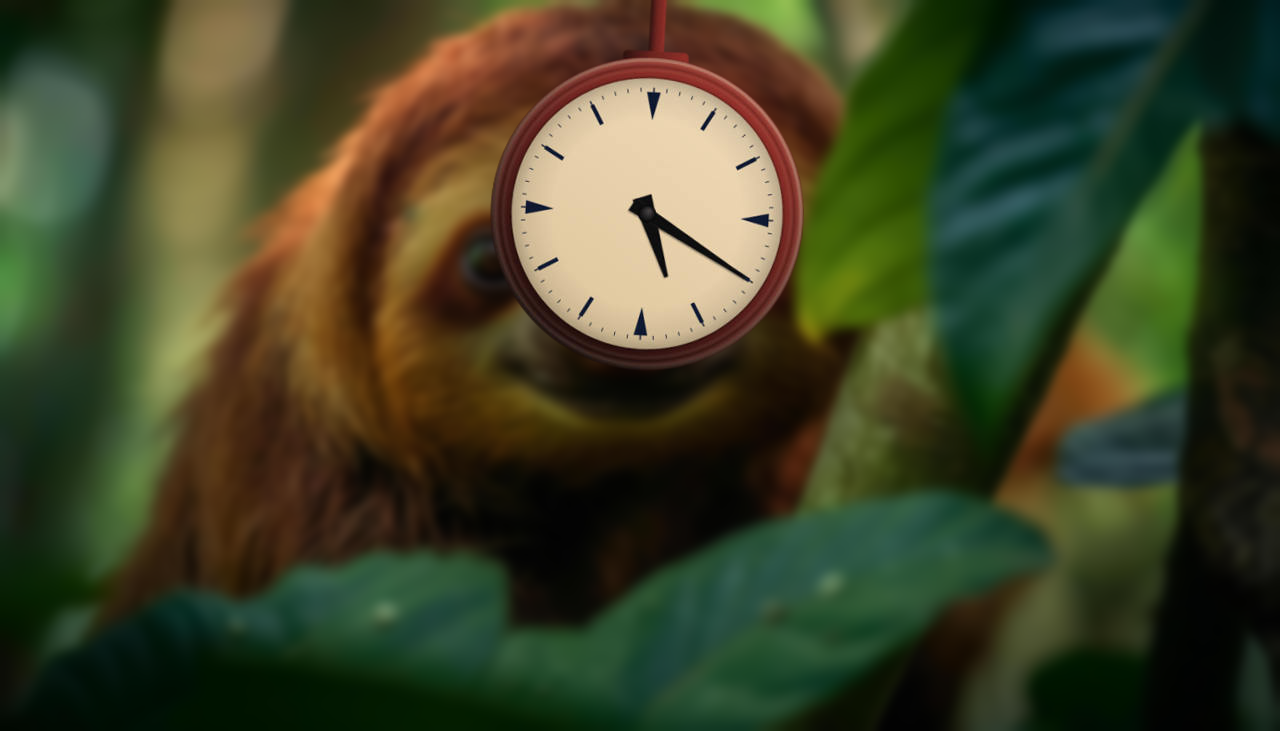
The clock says 5,20
